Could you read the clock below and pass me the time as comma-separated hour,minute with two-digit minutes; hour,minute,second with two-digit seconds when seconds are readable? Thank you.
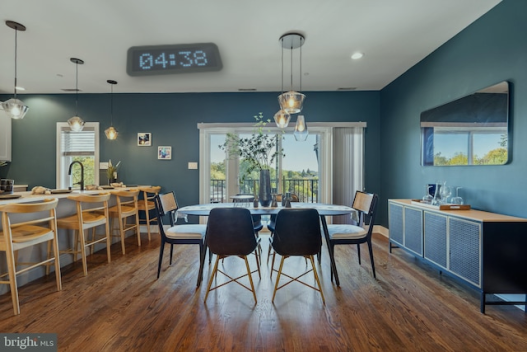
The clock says 4,38
